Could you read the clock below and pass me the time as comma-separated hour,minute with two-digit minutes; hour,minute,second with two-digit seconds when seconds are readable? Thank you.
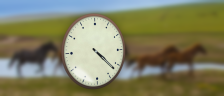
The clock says 4,22
